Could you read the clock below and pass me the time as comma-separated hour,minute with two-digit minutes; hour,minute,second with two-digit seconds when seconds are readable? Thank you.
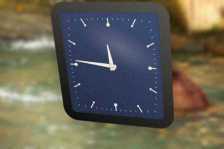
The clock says 11,46
